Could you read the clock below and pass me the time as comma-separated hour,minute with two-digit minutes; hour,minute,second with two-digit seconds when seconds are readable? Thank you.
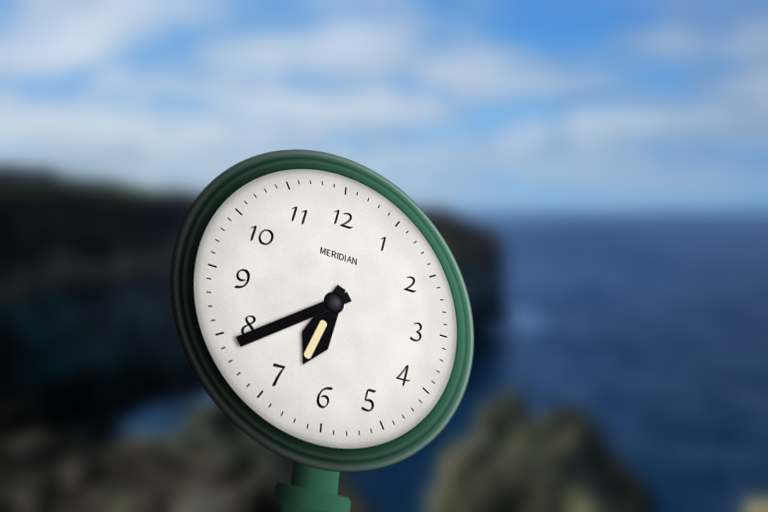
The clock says 6,39
